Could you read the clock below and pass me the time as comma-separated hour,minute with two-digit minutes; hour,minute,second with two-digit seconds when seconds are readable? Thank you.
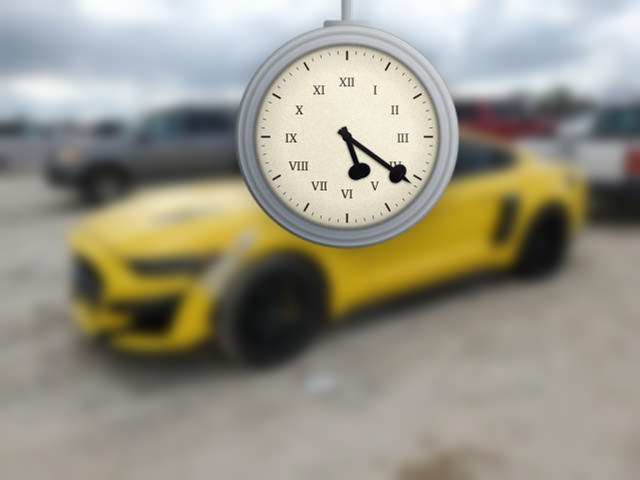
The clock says 5,21
